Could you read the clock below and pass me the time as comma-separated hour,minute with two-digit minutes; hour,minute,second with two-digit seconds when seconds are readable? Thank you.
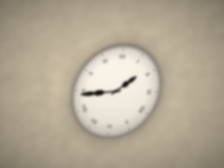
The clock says 1,44
